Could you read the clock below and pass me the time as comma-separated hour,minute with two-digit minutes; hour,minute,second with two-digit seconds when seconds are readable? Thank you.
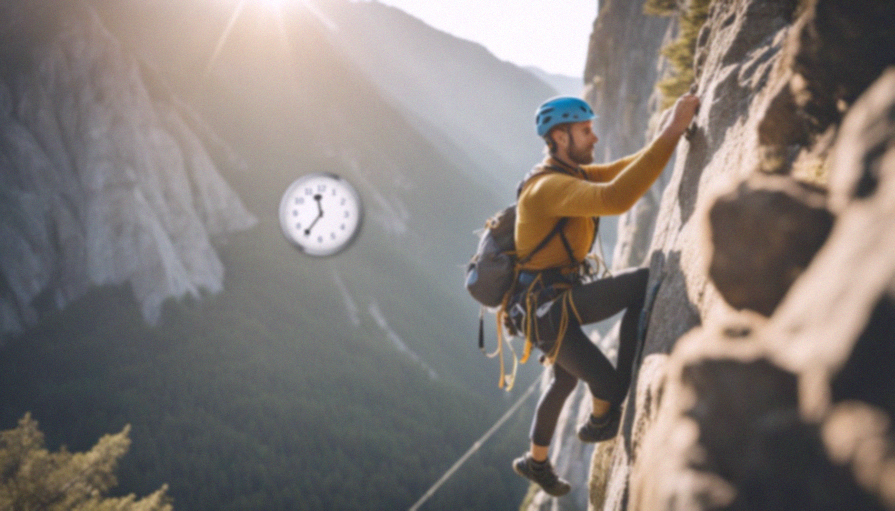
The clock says 11,36
